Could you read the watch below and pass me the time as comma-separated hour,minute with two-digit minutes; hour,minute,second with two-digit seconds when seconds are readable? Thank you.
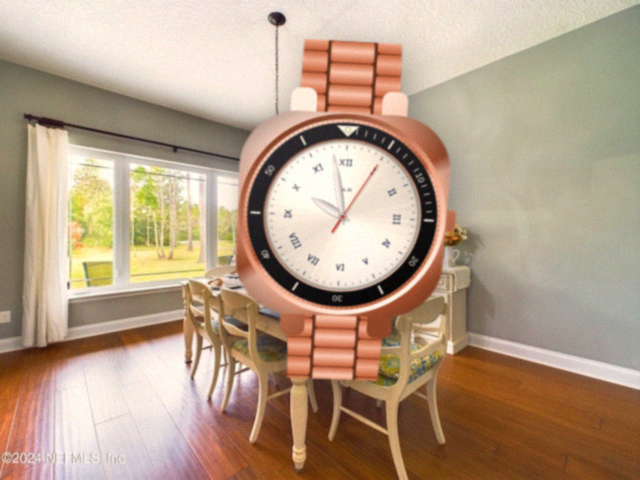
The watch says 9,58,05
